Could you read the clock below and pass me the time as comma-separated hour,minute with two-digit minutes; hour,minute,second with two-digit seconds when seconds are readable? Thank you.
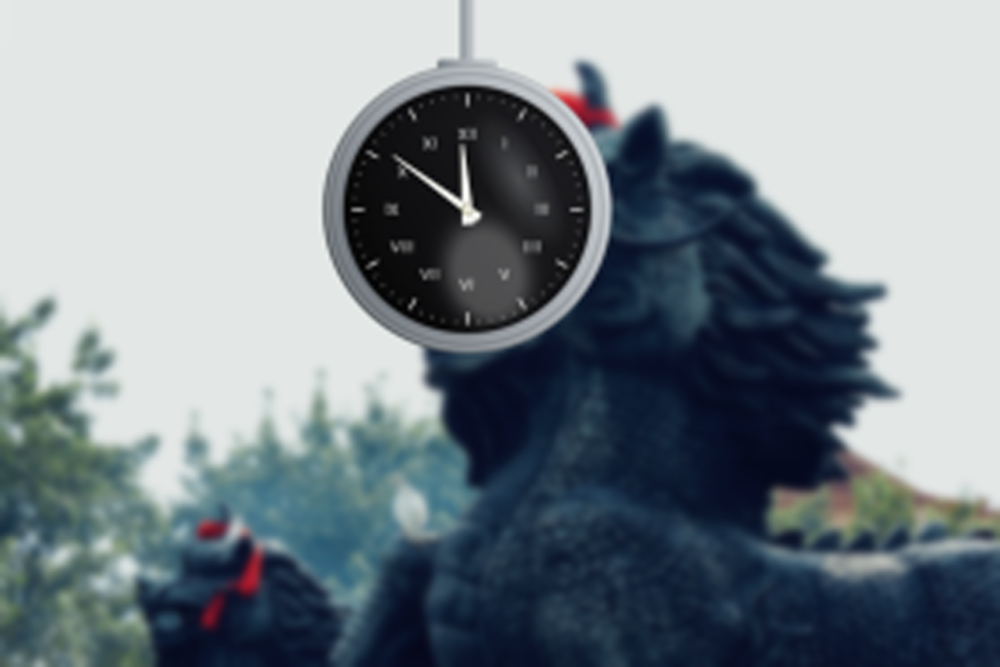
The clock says 11,51
